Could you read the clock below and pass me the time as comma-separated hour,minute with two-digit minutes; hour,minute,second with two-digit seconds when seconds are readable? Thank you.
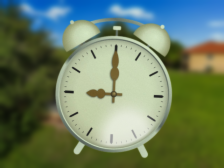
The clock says 9,00
